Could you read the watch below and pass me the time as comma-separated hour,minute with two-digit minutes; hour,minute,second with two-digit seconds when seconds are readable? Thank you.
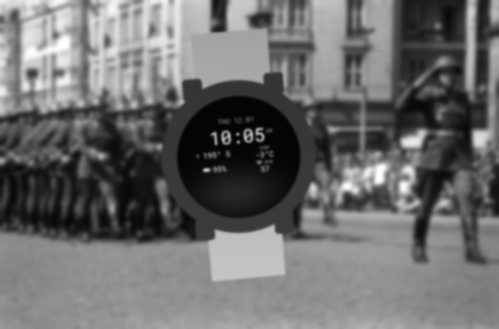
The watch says 10,05
